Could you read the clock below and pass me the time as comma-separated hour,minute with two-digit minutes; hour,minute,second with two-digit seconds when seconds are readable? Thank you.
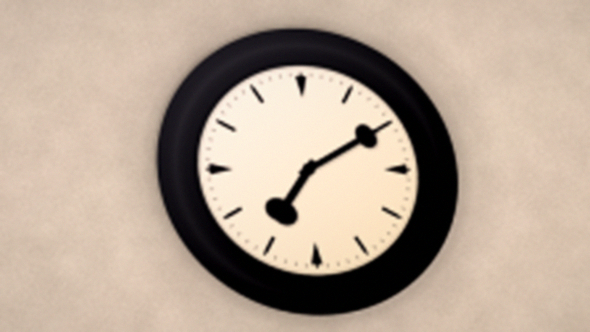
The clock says 7,10
